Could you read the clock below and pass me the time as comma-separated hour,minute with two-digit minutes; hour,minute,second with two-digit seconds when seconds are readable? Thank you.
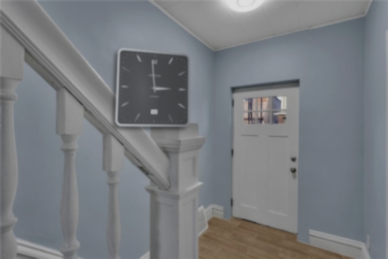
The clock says 2,59
